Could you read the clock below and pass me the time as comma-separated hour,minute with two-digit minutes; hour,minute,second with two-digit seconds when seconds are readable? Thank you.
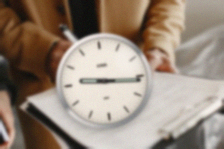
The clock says 9,16
